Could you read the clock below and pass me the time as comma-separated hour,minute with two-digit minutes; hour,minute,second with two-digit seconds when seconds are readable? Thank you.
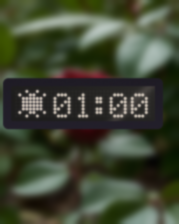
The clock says 1,00
